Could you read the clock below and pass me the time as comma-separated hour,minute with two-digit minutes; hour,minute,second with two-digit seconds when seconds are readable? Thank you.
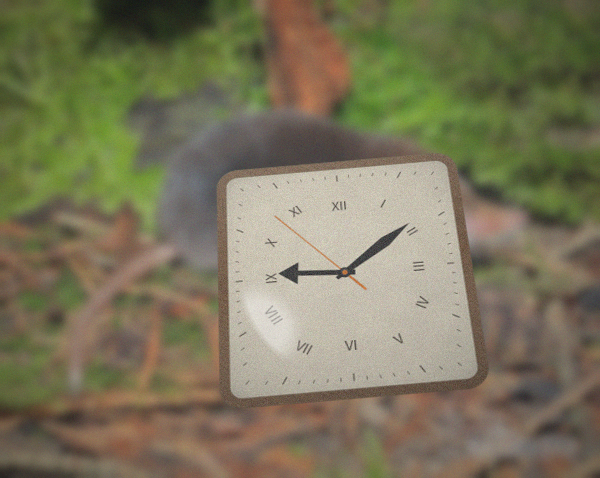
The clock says 9,08,53
